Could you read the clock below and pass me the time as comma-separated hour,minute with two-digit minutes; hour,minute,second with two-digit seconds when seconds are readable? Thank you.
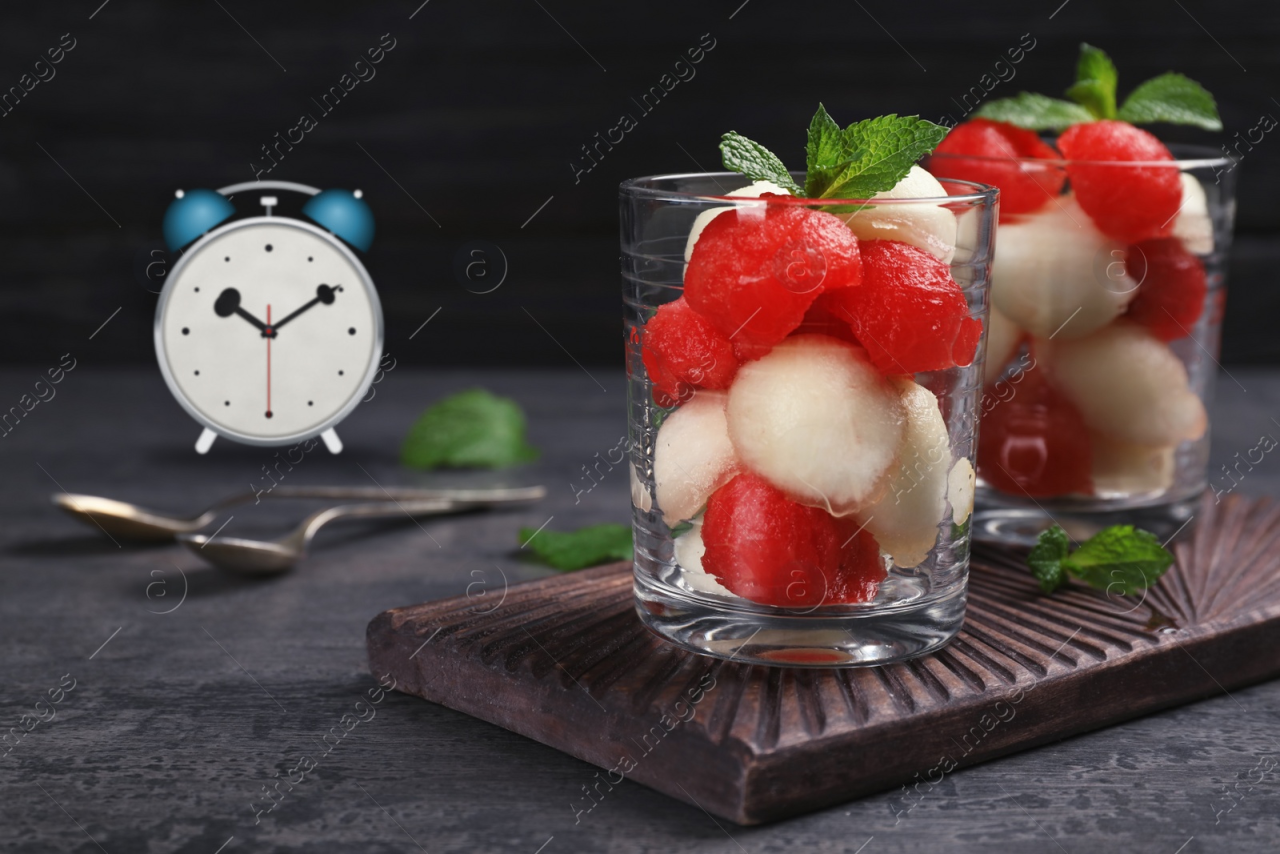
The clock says 10,09,30
